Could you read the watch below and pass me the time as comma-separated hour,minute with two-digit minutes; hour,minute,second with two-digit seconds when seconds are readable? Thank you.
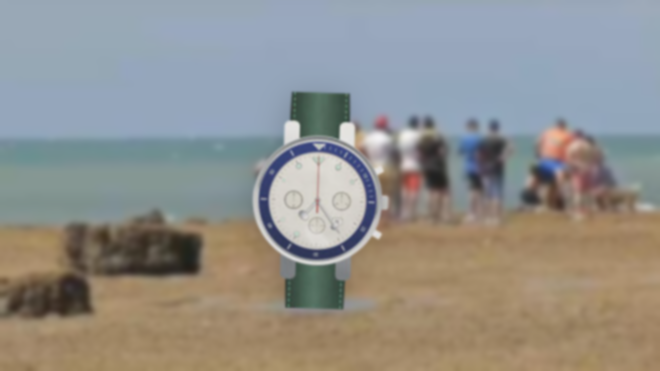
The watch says 7,24
